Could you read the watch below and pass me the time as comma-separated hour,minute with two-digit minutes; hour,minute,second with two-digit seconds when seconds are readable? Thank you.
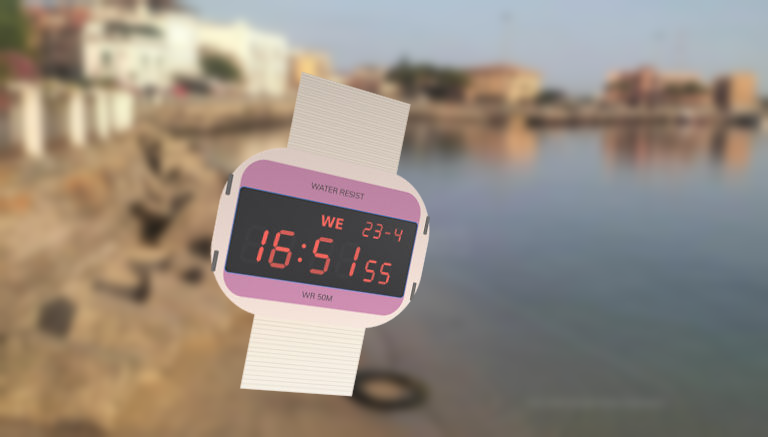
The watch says 16,51,55
